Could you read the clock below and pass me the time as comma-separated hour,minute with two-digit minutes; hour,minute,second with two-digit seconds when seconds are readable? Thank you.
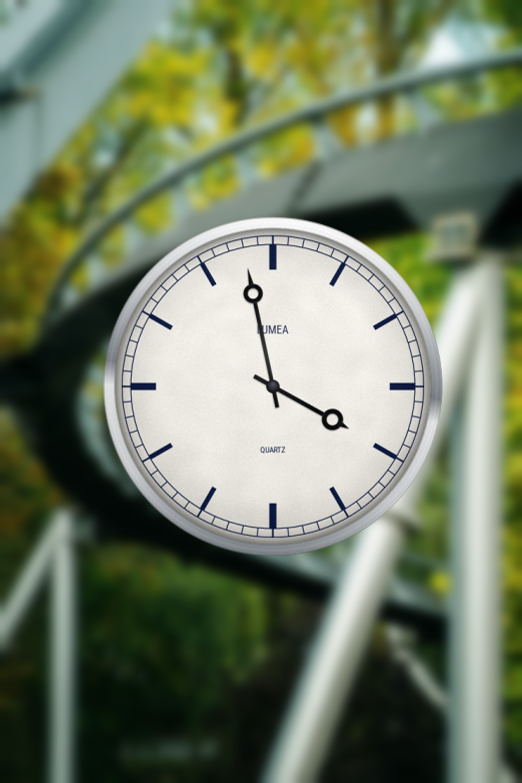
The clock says 3,58
